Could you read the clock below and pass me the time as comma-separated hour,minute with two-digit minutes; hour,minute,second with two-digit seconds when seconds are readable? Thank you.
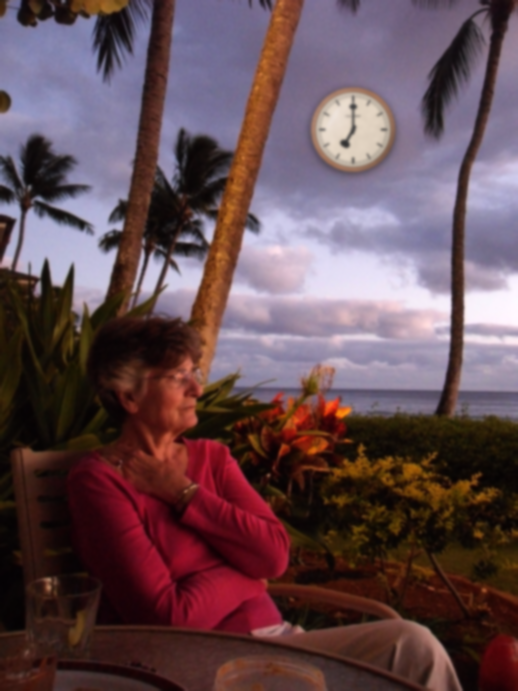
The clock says 7,00
